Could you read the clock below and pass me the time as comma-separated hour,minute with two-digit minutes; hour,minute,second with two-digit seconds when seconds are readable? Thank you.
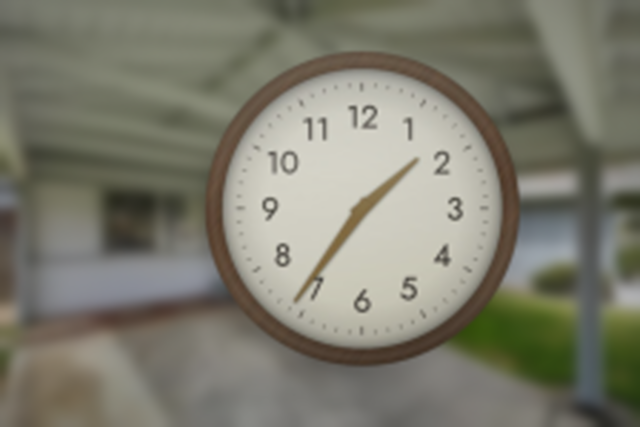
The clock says 1,36
